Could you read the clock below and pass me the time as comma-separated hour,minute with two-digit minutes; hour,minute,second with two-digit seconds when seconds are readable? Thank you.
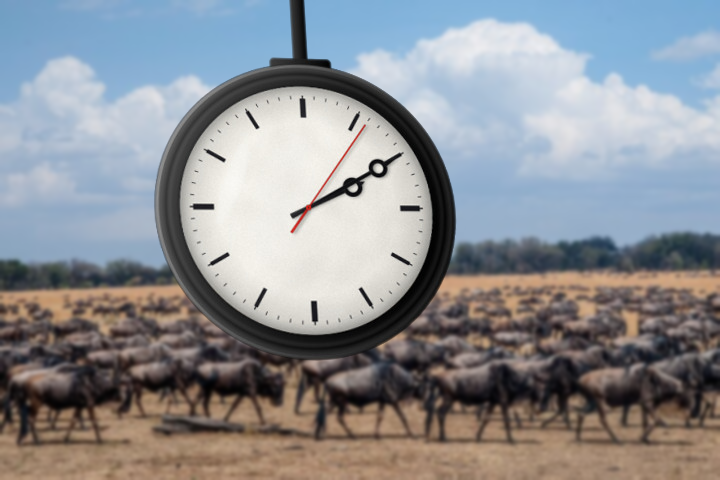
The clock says 2,10,06
